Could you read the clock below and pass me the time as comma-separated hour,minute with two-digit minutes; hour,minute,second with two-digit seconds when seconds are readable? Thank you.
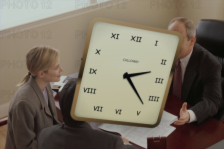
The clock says 2,23
